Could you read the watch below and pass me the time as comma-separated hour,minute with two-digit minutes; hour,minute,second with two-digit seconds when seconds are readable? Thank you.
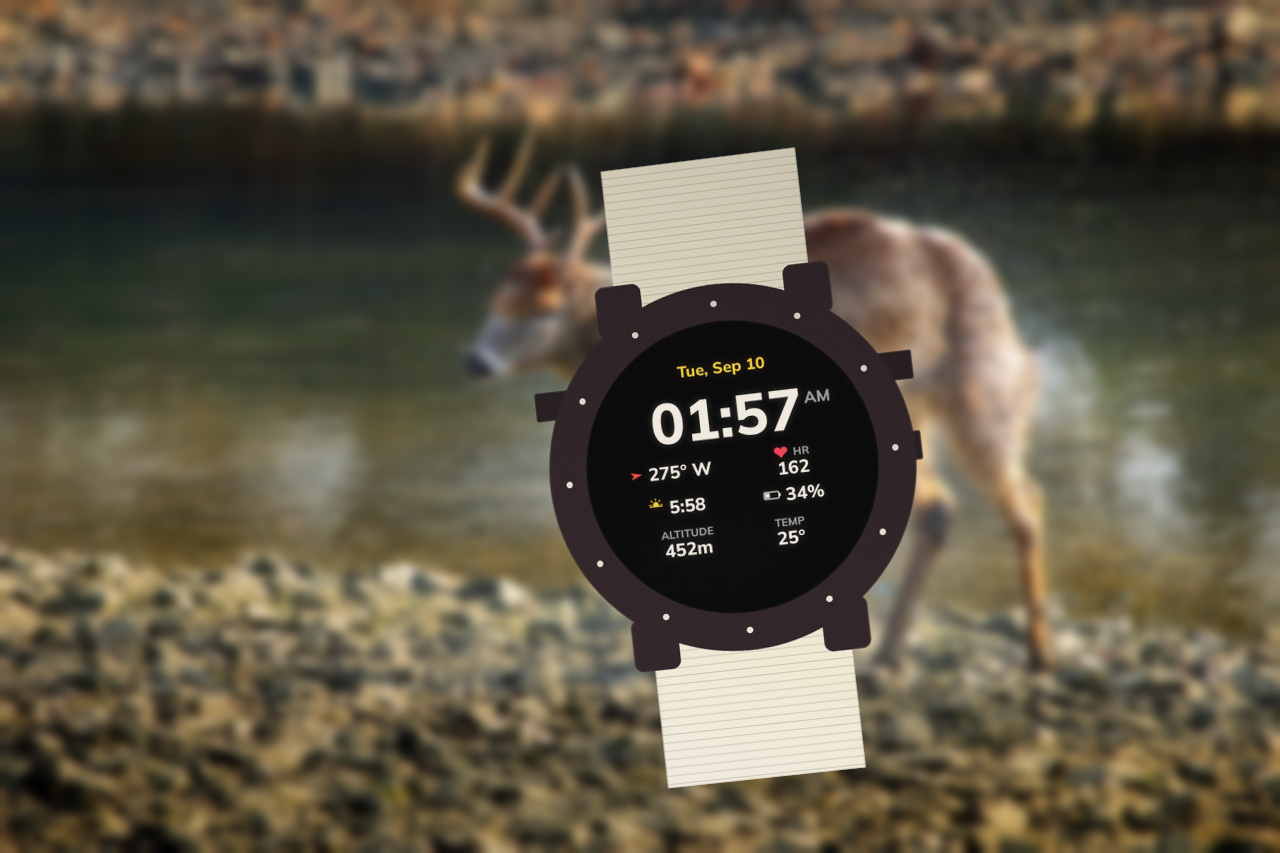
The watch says 1,57
